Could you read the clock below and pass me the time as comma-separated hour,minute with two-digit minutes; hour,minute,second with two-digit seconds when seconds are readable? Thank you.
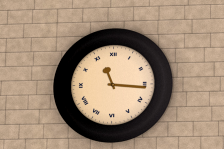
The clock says 11,16
